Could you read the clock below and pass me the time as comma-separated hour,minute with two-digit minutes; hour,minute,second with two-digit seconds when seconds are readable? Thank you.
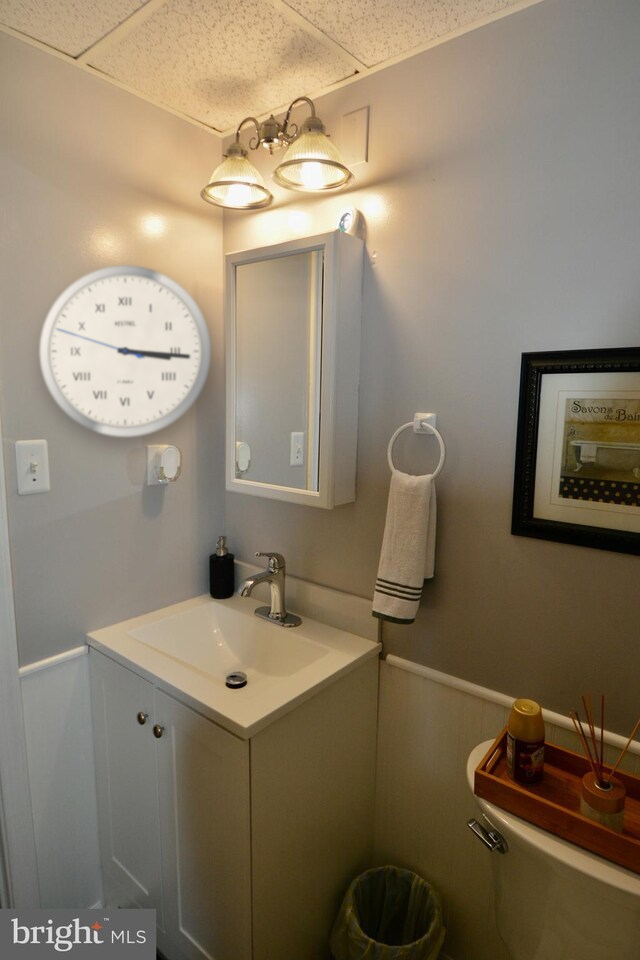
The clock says 3,15,48
